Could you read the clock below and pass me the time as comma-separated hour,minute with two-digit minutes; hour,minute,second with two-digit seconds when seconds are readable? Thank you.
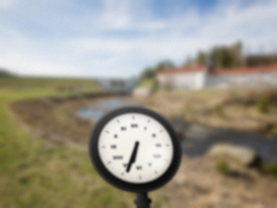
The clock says 6,34
